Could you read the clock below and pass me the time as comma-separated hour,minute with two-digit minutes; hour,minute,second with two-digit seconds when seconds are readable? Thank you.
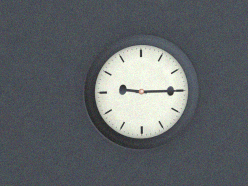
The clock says 9,15
